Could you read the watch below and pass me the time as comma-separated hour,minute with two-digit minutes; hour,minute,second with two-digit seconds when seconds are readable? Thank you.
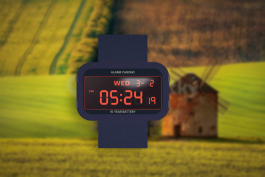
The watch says 5,24,19
